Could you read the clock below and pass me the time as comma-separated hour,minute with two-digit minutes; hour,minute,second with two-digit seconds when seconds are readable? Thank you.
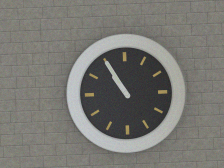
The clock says 10,55
